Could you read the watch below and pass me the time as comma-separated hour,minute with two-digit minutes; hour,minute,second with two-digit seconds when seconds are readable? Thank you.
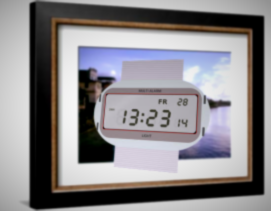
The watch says 13,23
